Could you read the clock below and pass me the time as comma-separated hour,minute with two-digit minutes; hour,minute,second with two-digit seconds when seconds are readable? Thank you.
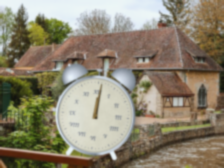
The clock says 12,01
